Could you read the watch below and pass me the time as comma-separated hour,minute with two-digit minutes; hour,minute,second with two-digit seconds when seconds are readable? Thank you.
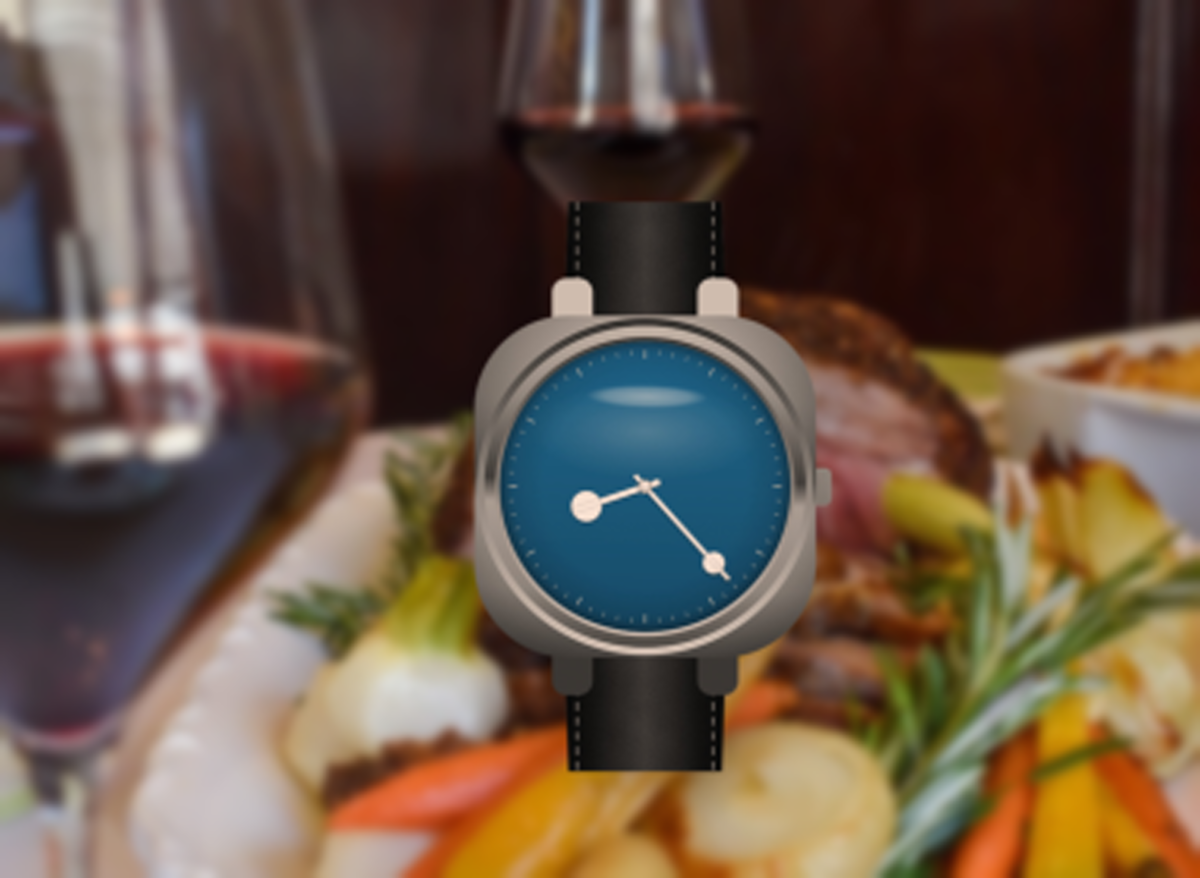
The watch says 8,23
